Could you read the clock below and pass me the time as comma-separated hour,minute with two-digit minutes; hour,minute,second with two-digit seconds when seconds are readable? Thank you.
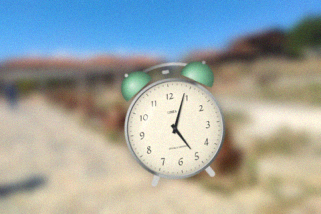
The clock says 5,04
